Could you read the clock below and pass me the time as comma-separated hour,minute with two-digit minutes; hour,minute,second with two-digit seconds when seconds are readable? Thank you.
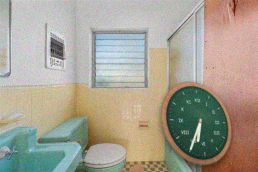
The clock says 6,35
